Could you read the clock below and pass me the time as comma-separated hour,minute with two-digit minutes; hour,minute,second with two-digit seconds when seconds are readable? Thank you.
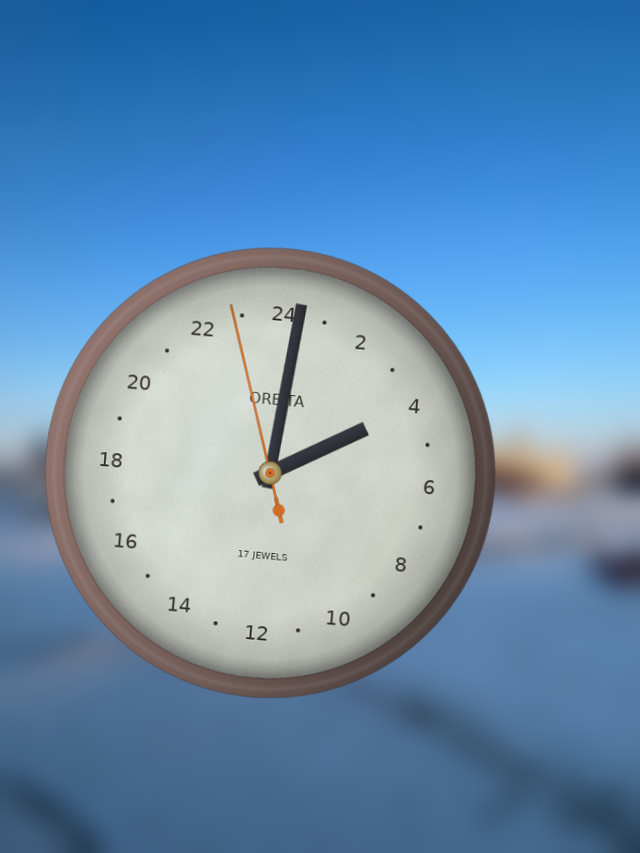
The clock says 4,00,57
